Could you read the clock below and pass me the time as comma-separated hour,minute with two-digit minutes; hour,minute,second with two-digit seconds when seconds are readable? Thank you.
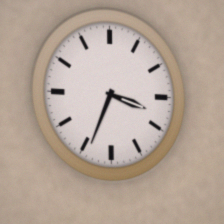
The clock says 3,34
